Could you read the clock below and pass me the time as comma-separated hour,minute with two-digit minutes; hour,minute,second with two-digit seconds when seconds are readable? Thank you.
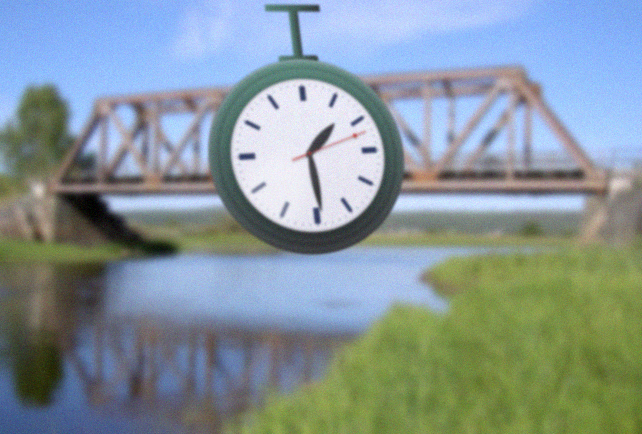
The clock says 1,29,12
